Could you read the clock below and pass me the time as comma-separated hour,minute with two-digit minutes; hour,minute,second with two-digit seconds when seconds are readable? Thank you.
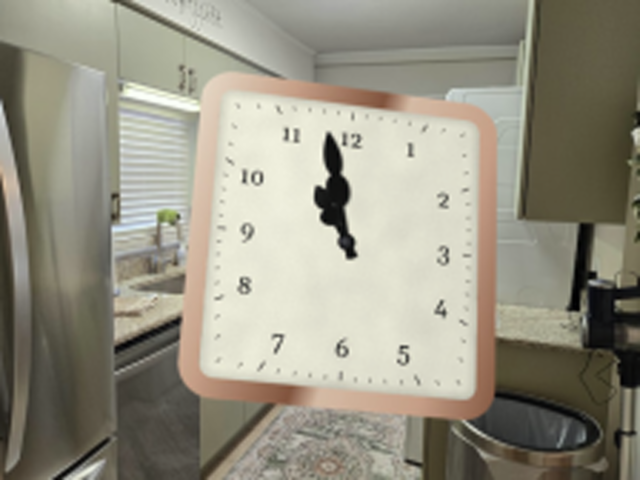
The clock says 10,58
